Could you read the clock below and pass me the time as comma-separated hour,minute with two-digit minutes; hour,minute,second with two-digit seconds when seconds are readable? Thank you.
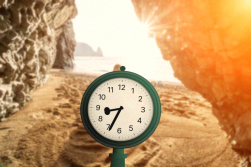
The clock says 8,34
